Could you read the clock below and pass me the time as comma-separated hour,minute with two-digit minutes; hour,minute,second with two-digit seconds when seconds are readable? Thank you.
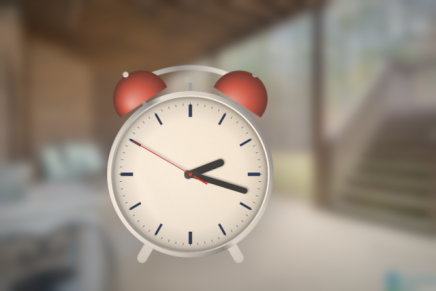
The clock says 2,17,50
